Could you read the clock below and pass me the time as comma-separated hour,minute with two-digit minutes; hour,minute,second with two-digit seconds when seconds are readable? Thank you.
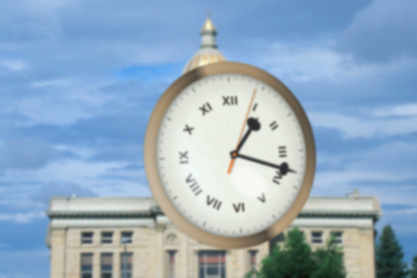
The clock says 1,18,04
